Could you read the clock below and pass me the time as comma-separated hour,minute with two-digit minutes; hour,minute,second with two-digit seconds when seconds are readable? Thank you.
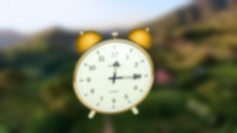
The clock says 12,15
